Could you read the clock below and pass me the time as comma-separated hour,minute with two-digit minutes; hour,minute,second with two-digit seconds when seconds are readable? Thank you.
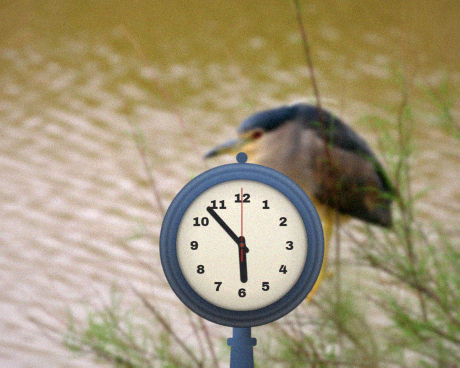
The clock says 5,53,00
